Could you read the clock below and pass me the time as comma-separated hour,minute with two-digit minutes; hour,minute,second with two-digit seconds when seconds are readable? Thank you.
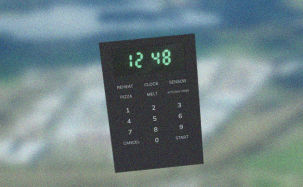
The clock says 12,48
